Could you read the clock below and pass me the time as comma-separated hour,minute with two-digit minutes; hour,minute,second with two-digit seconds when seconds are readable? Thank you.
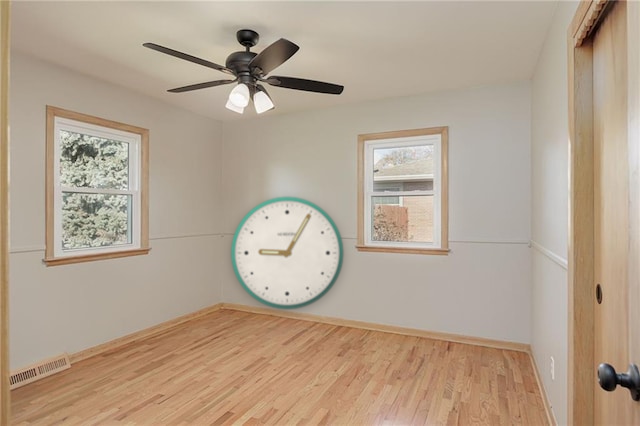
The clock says 9,05
